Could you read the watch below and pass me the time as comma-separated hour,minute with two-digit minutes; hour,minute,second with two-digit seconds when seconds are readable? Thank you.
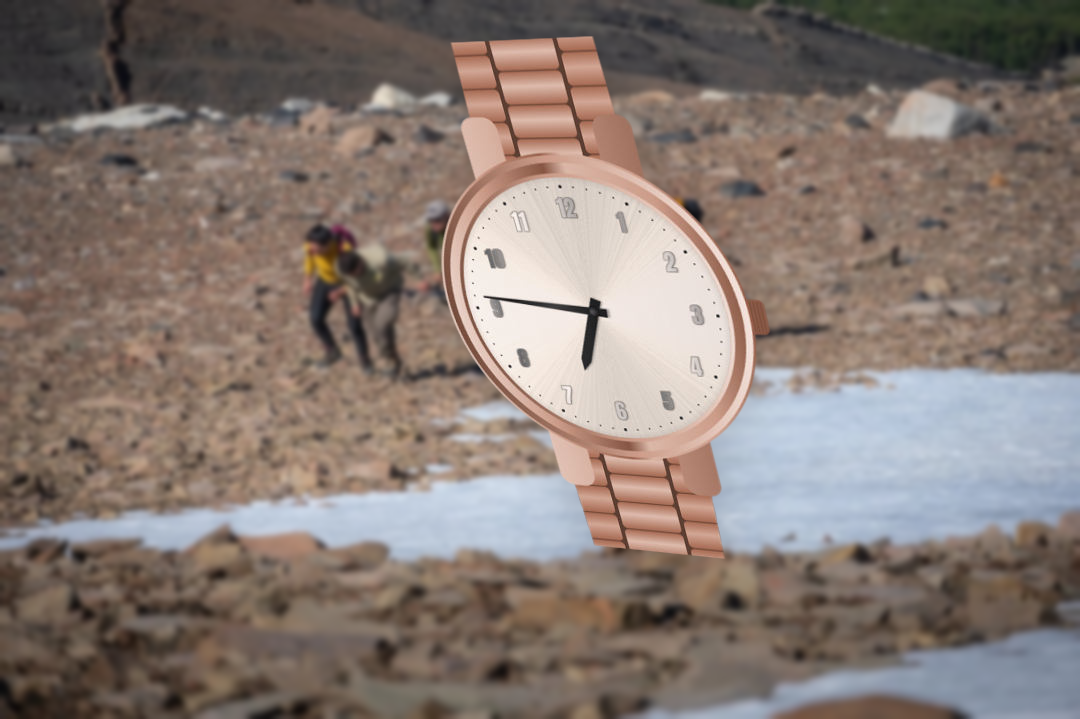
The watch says 6,46
